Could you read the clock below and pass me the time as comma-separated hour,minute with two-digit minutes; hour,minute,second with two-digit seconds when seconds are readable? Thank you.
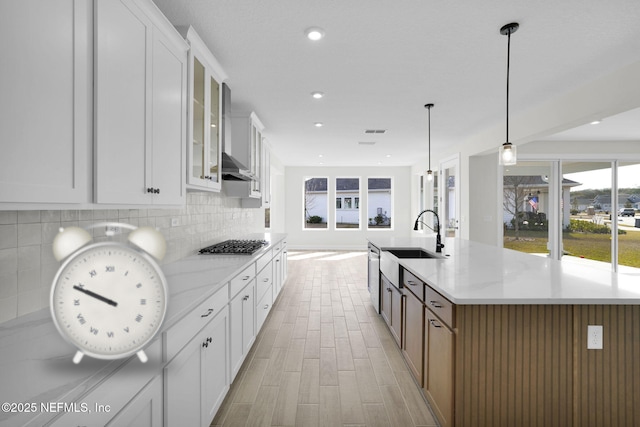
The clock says 9,49
